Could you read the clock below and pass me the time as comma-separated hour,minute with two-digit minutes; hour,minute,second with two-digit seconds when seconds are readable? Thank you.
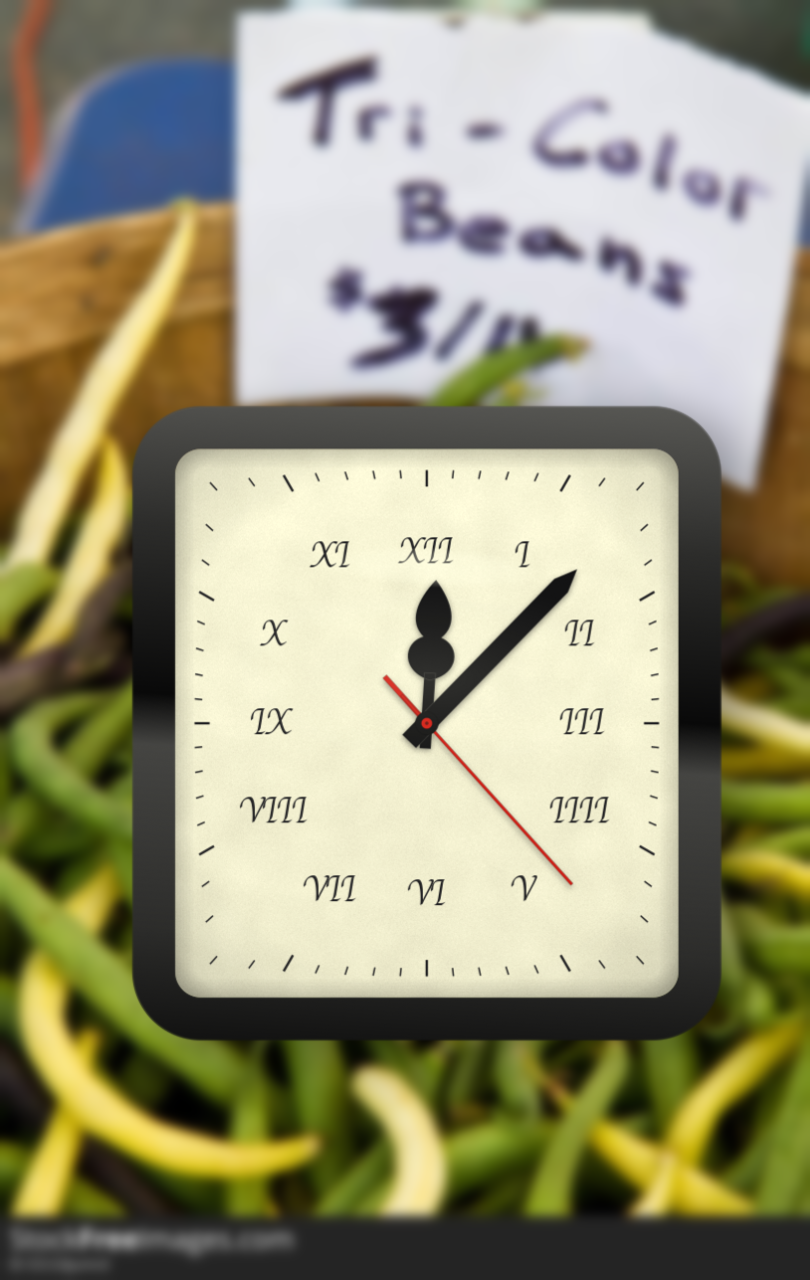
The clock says 12,07,23
